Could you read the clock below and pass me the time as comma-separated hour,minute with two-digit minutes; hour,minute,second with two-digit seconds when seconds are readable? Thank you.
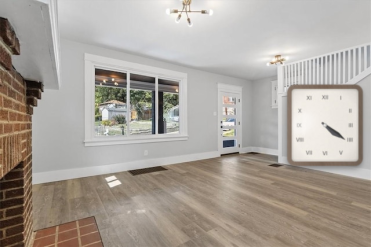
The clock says 4,21
